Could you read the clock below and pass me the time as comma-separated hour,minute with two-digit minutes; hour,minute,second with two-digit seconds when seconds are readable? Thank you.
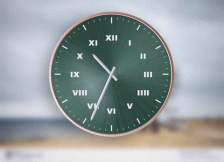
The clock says 10,34
